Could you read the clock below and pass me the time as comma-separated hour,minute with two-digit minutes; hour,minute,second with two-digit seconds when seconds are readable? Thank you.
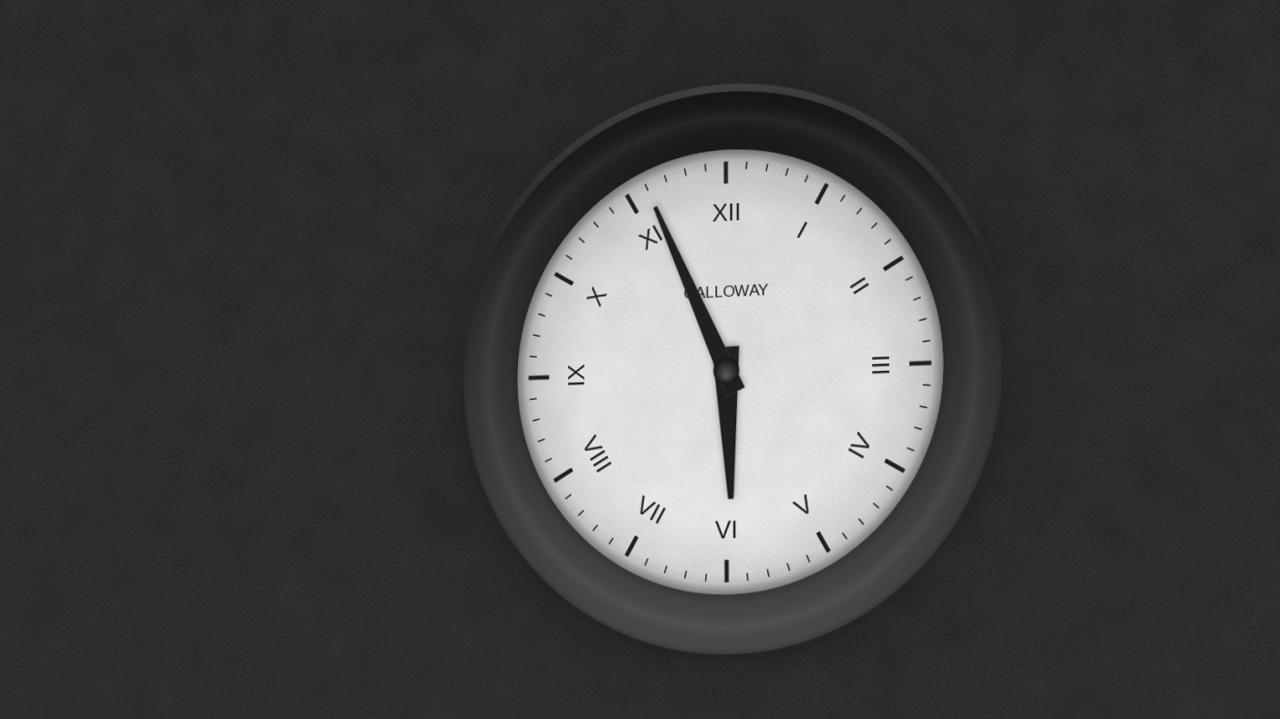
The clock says 5,56
